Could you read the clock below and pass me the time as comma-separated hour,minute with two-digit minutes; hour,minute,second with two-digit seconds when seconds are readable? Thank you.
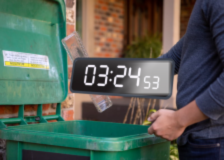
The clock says 3,24,53
